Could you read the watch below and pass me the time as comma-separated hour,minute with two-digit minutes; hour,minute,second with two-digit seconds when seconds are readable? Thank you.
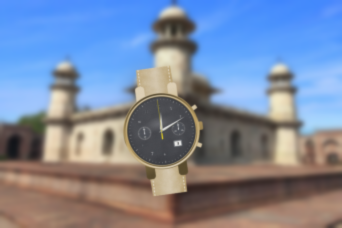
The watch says 12,11
